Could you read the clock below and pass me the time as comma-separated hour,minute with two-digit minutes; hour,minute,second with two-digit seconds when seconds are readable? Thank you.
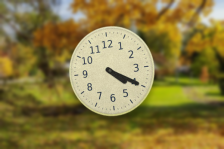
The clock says 4,20
